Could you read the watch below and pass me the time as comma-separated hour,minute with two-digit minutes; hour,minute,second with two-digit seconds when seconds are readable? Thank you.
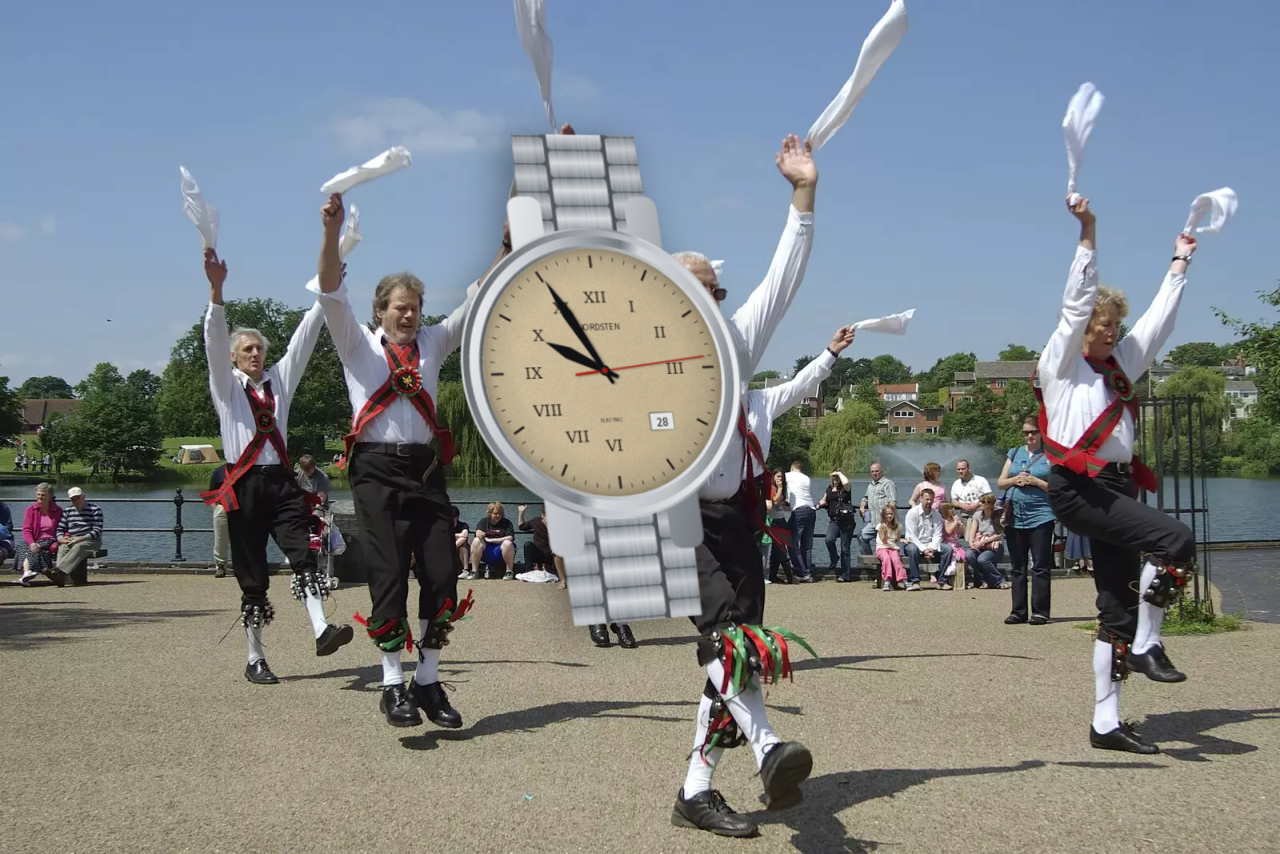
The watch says 9,55,14
